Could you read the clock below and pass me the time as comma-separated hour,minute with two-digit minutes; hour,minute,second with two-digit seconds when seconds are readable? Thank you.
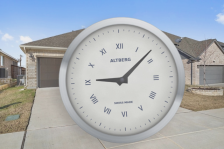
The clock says 9,08
